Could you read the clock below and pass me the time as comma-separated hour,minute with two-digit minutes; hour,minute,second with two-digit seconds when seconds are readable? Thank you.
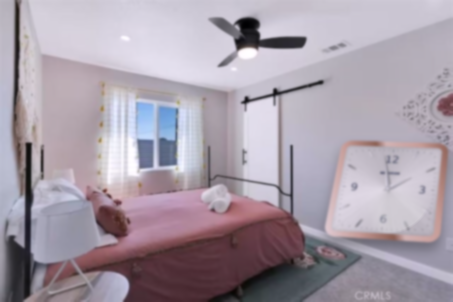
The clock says 1,58
